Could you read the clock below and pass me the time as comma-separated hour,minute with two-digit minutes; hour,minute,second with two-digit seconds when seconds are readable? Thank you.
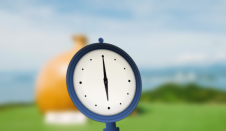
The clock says 6,00
